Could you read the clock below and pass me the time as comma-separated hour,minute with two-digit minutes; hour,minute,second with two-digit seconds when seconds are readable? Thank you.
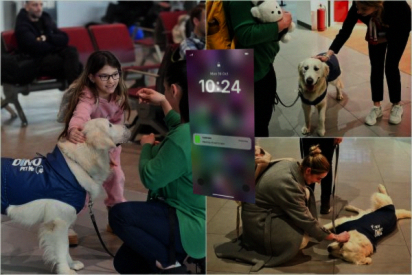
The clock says 10,24
